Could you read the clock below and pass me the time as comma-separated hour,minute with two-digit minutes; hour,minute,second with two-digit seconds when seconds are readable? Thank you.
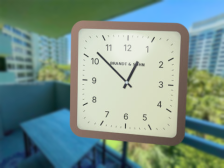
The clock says 12,52
